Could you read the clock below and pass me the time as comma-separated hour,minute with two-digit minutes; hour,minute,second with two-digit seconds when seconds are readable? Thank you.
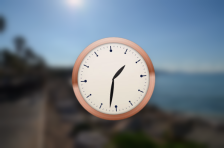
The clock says 1,32
